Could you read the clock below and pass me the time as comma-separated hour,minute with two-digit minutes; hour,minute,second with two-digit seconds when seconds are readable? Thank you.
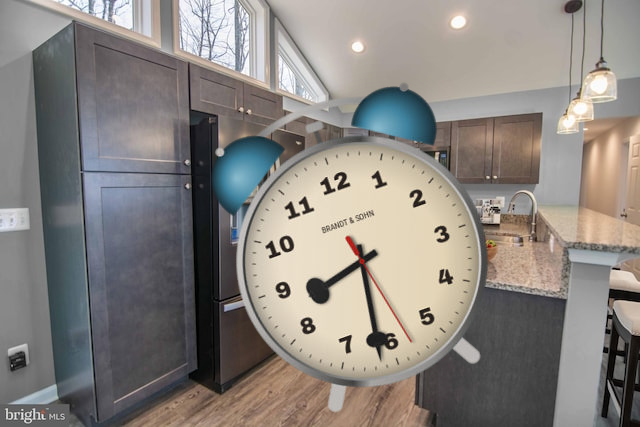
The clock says 8,31,28
